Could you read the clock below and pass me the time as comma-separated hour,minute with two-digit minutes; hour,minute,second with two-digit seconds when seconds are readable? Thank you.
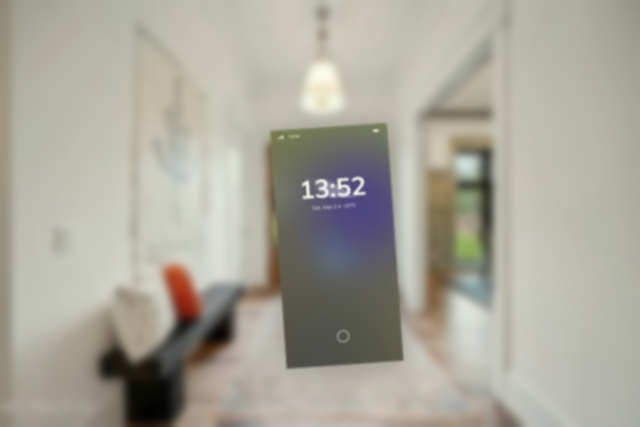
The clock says 13,52
